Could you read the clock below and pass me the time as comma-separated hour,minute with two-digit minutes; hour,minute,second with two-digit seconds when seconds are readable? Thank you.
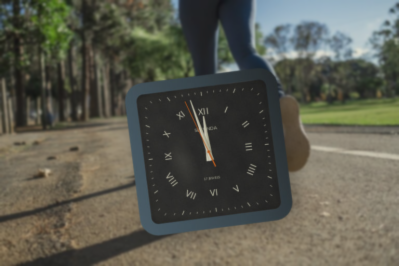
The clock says 11,57,57
